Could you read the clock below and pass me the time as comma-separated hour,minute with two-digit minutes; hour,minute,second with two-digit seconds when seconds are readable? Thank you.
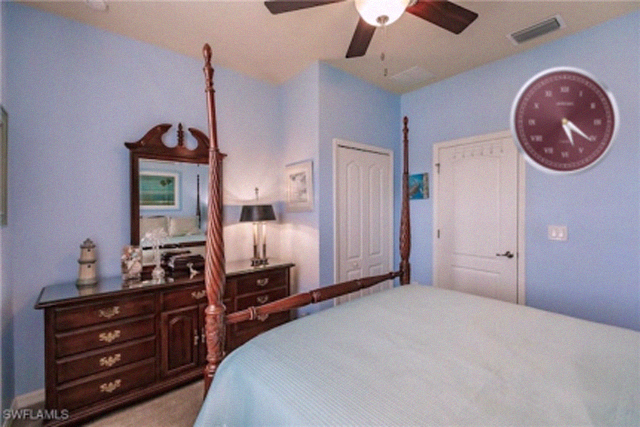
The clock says 5,21
